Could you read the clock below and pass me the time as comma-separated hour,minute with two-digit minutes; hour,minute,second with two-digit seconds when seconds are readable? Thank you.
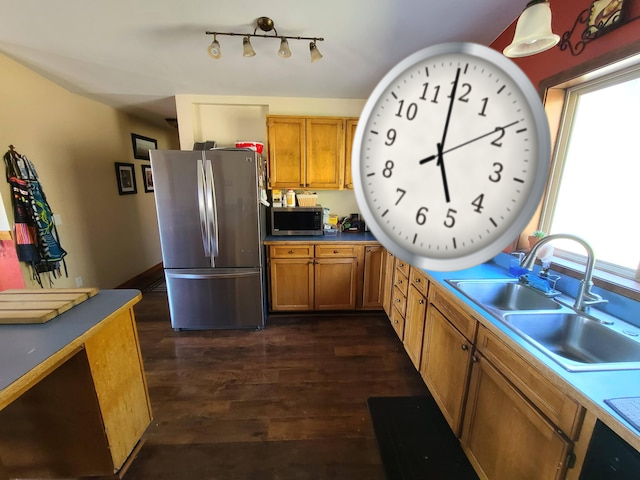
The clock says 4,59,09
